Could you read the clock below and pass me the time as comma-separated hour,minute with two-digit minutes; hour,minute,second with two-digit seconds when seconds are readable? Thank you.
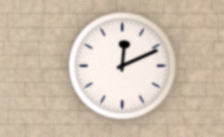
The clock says 12,11
